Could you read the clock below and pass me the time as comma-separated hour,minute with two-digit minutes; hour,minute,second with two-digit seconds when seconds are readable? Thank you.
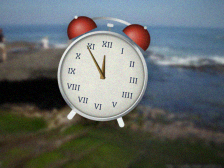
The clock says 11,54
